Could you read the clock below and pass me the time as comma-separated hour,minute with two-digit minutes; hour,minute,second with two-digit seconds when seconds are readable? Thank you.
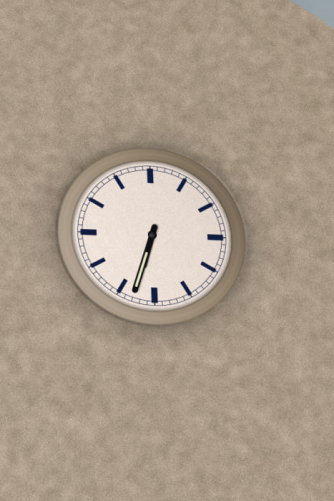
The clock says 6,33
